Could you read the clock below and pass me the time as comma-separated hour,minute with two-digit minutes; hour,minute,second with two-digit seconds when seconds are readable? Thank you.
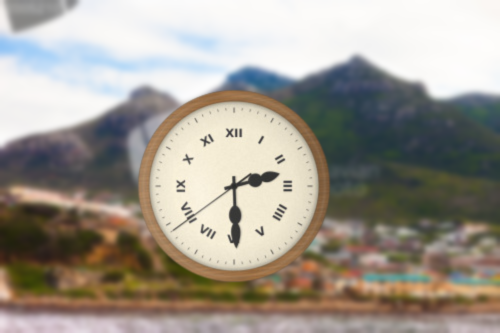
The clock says 2,29,39
